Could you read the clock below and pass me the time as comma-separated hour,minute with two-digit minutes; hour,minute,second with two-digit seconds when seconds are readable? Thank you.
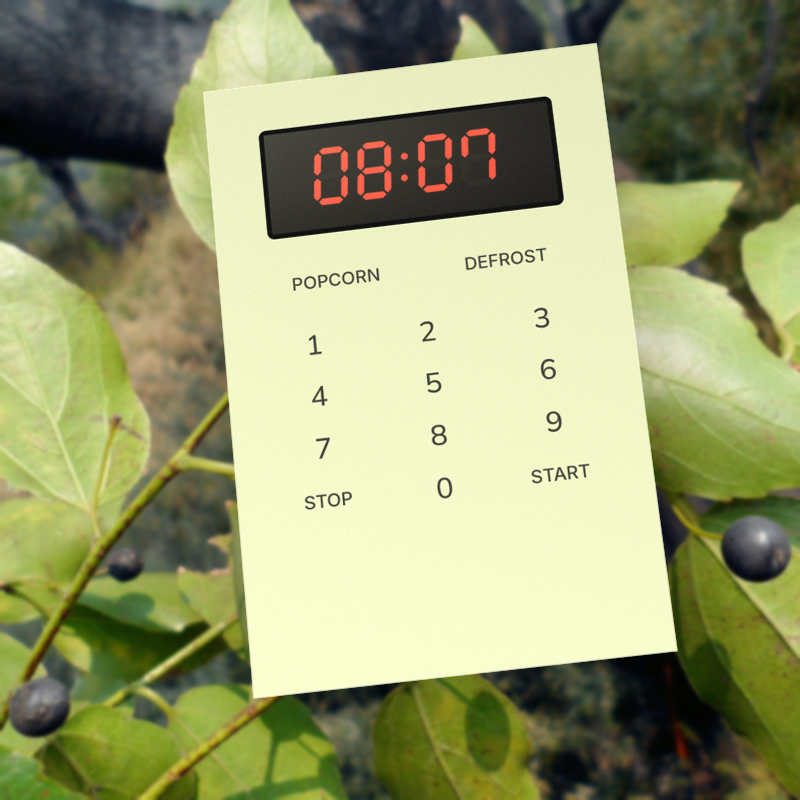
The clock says 8,07
